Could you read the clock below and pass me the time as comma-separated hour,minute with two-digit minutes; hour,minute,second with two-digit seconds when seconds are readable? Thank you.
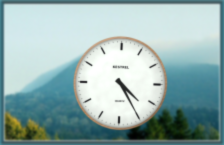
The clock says 4,25
